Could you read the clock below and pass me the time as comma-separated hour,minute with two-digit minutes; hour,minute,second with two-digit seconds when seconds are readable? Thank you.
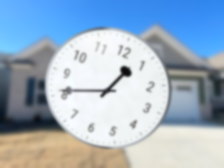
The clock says 12,41
